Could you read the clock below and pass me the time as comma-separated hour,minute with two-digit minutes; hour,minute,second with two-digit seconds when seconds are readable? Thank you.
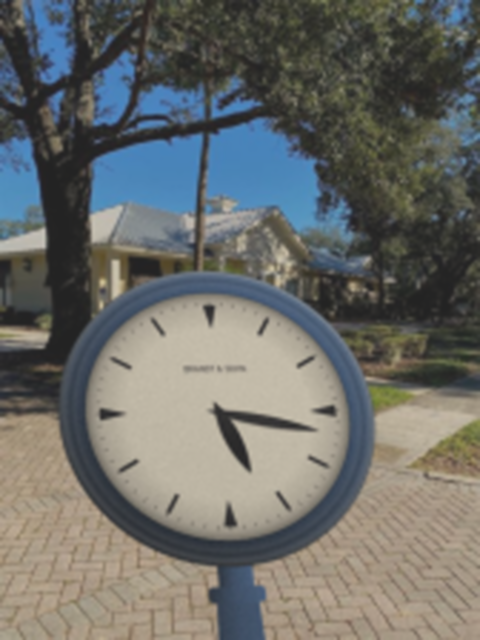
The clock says 5,17
